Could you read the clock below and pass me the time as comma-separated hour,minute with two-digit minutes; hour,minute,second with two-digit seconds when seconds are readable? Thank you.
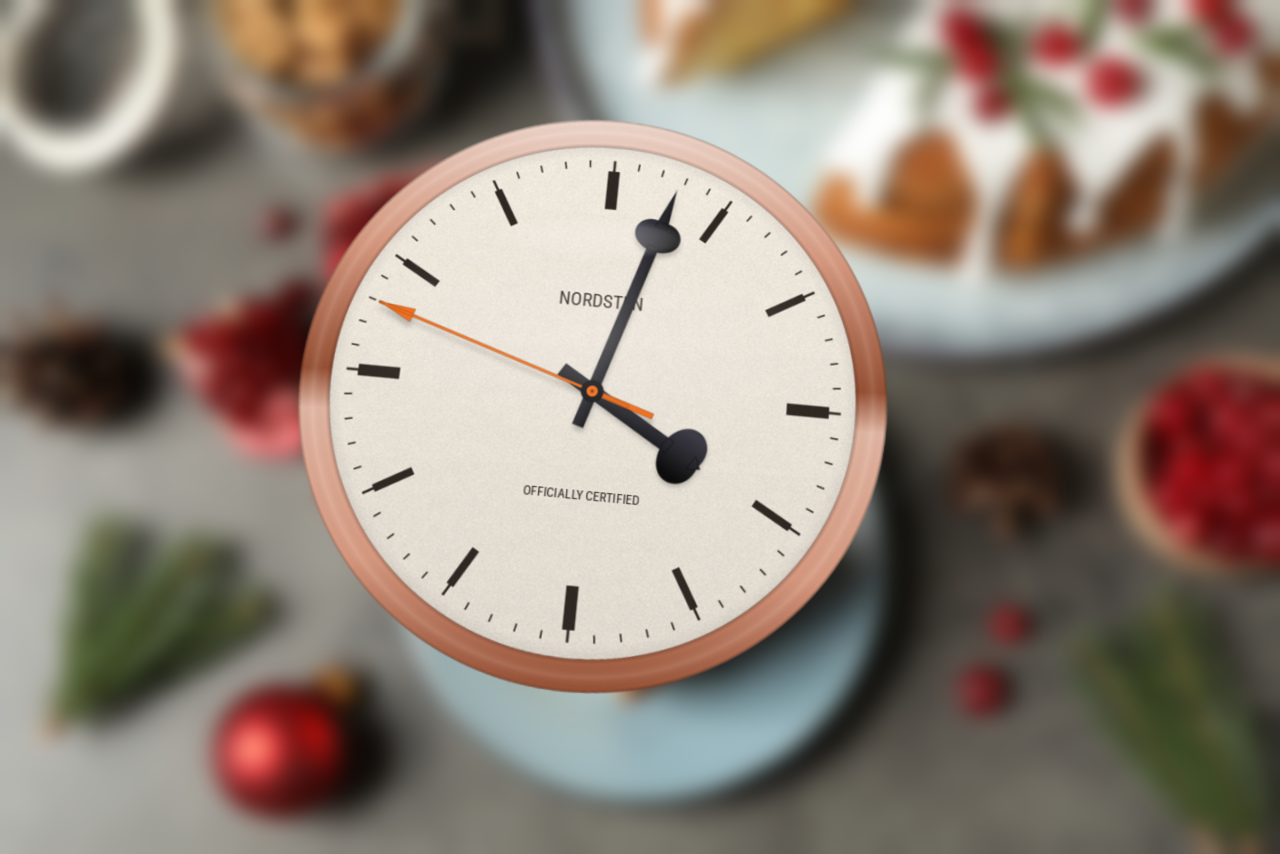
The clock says 4,02,48
